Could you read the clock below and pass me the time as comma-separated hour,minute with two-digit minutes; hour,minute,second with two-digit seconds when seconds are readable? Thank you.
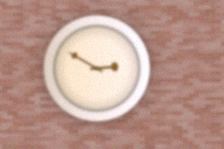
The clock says 2,50
